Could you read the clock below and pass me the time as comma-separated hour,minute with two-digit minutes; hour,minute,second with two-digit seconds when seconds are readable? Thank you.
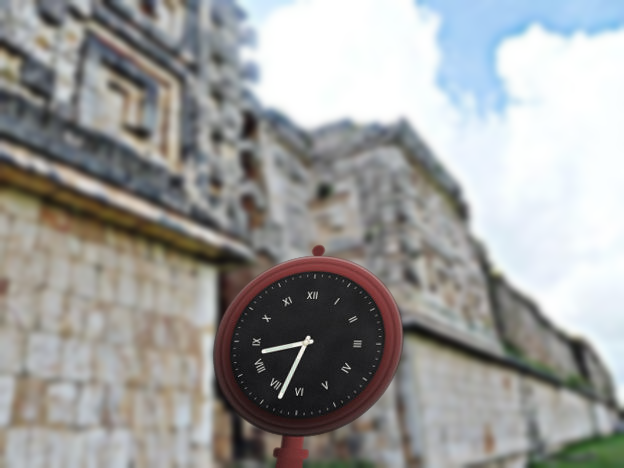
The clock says 8,33
